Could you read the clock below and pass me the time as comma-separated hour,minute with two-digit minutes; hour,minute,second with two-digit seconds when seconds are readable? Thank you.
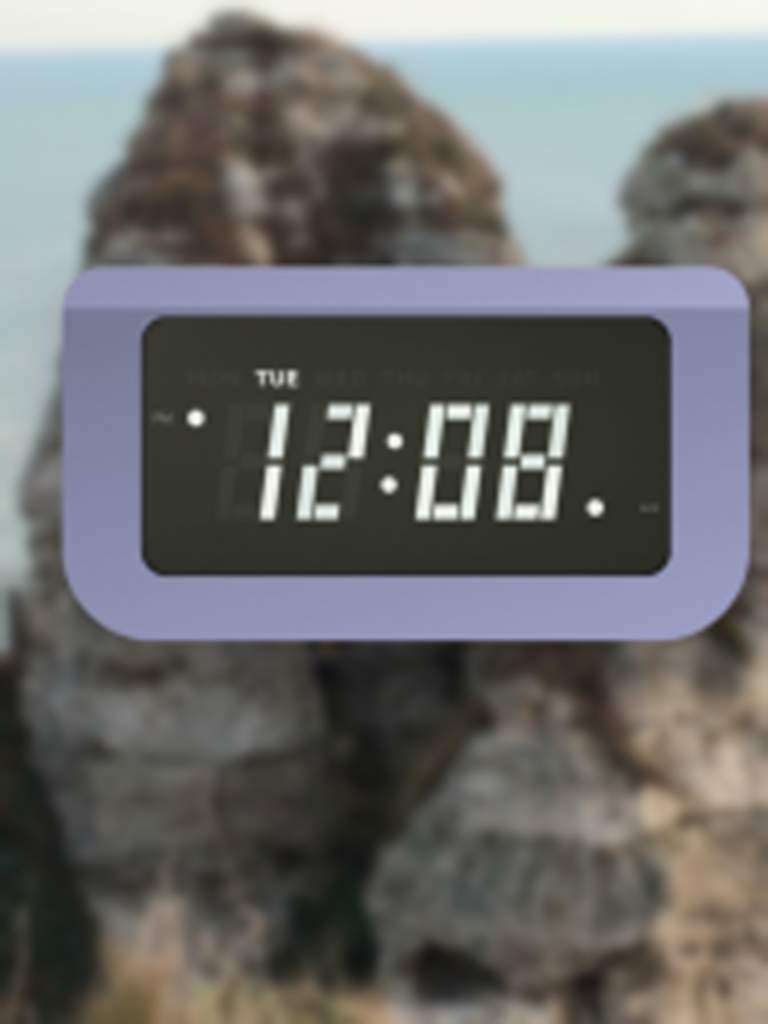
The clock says 12,08
